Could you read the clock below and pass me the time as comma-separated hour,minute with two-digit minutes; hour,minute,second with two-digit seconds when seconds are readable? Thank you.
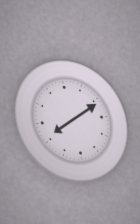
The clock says 8,11
